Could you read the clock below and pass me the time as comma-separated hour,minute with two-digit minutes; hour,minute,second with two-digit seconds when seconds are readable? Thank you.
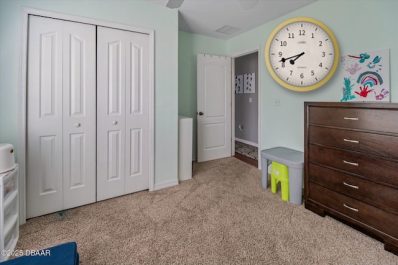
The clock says 7,42
